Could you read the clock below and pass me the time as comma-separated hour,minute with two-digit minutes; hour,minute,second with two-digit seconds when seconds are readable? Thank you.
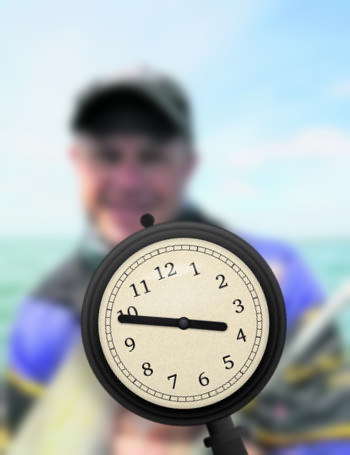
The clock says 3,49
